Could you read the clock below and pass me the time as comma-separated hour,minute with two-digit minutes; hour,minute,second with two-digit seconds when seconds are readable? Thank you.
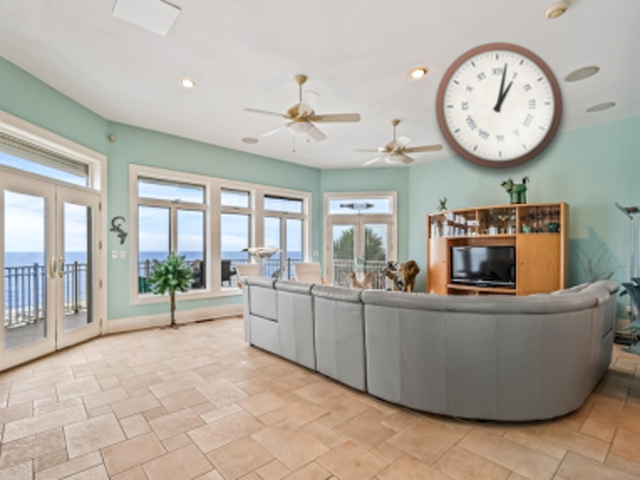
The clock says 1,02
